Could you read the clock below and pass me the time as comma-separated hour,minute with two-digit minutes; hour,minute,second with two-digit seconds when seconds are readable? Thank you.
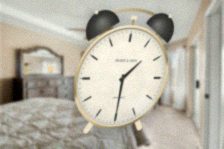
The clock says 1,30
